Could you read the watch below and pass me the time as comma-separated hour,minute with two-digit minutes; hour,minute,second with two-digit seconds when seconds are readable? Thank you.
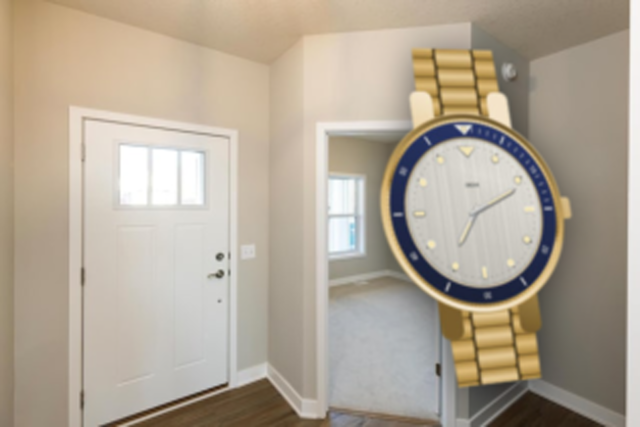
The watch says 7,11
